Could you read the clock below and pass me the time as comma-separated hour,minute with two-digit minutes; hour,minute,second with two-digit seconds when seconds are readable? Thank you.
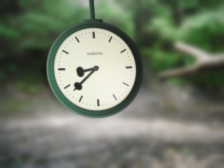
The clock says 8,38
